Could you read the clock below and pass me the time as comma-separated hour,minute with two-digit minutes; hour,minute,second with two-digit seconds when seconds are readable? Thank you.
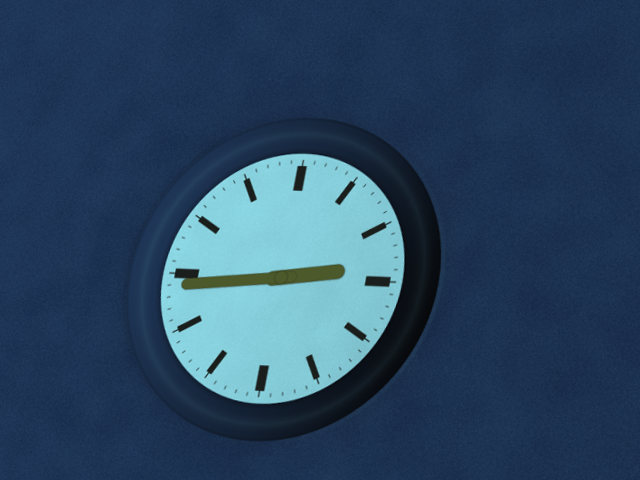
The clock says 2,44
